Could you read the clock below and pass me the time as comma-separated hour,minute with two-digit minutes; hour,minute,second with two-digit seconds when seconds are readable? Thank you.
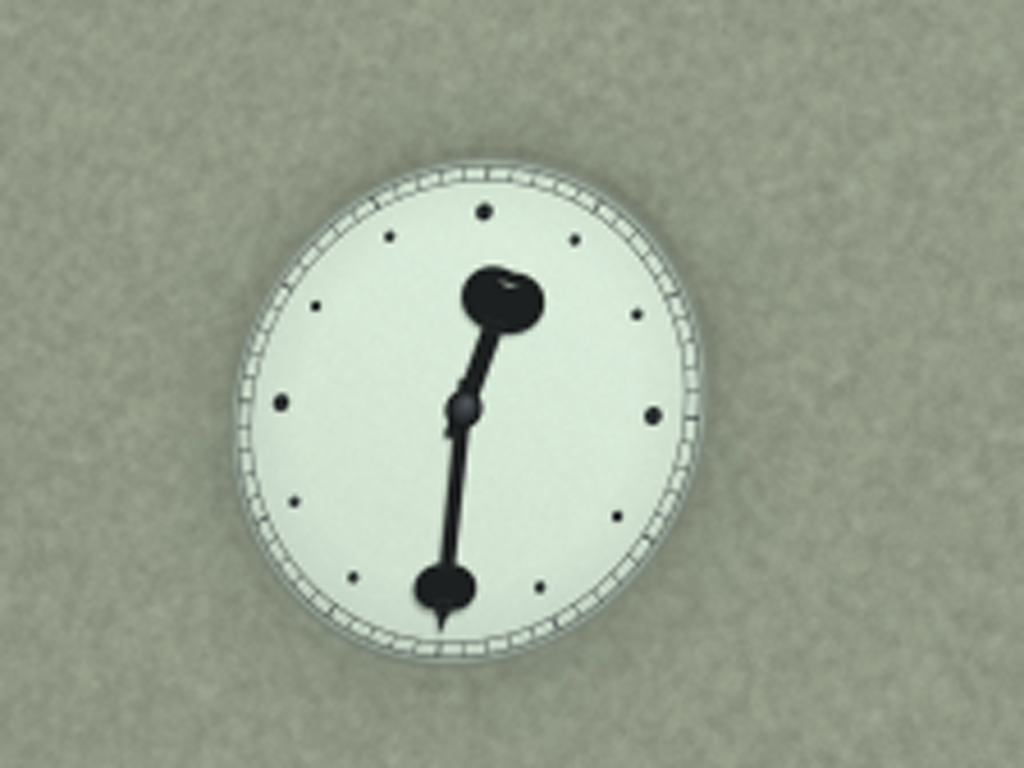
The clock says 12,30
